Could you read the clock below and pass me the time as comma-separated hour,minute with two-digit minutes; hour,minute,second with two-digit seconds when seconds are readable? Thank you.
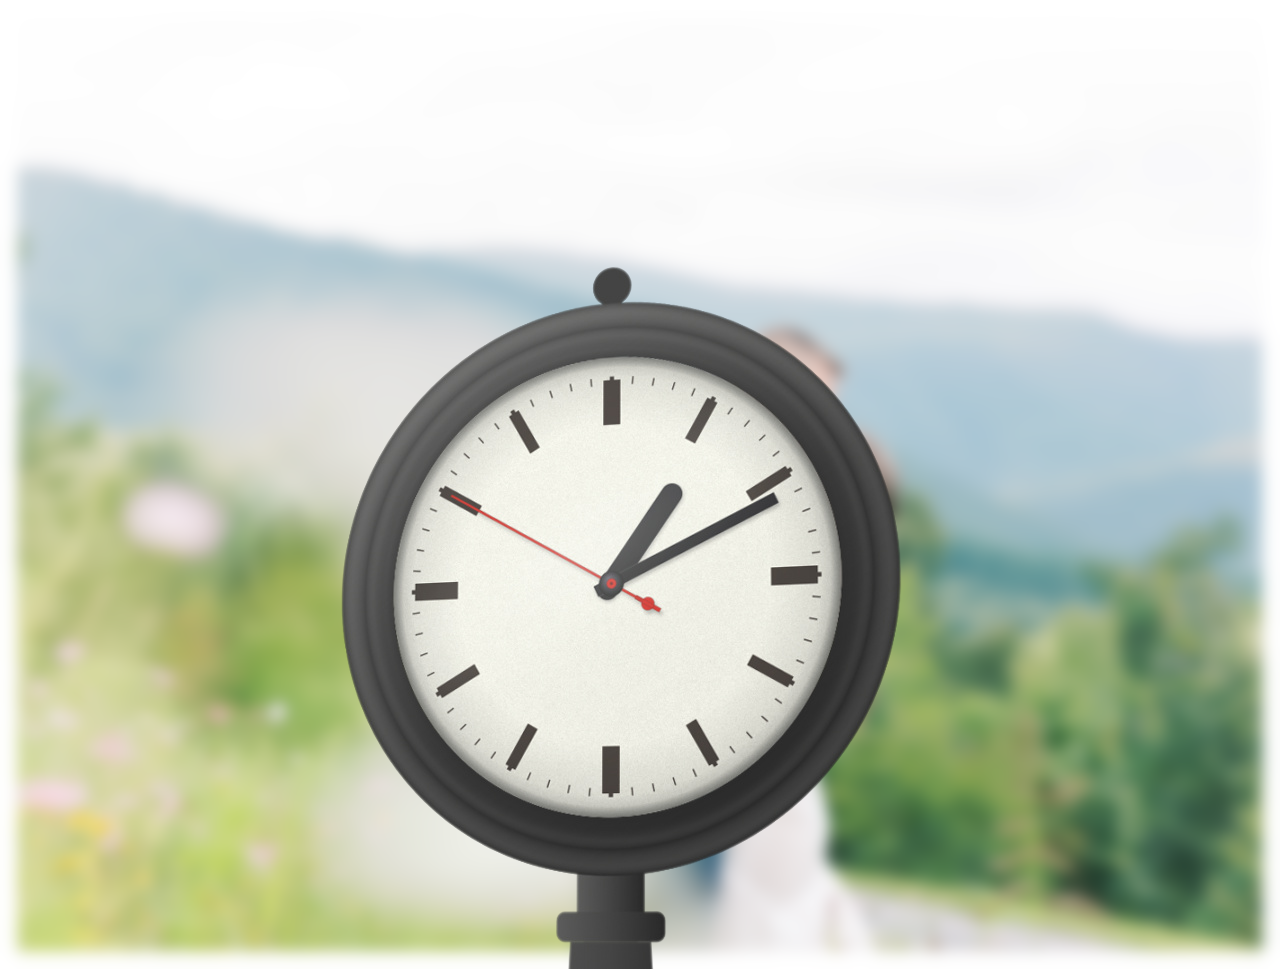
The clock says 1,10,50
